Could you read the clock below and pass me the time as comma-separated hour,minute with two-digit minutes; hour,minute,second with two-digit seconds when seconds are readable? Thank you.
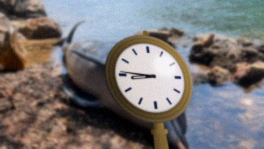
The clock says 8,46
